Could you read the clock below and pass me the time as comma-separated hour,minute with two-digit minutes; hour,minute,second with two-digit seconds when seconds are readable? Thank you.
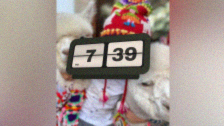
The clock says 7,39
